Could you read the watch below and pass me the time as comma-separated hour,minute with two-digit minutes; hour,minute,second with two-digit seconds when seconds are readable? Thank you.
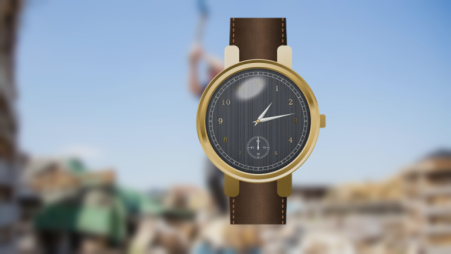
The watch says 1,13
